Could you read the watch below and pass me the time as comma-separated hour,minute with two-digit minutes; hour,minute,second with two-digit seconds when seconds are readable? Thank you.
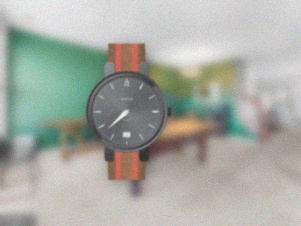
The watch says 7,38
